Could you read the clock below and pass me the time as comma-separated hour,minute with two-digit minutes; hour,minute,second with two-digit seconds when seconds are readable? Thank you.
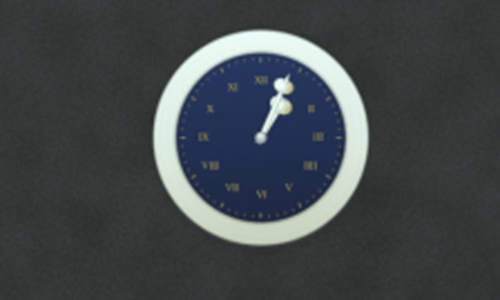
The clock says 1,04
